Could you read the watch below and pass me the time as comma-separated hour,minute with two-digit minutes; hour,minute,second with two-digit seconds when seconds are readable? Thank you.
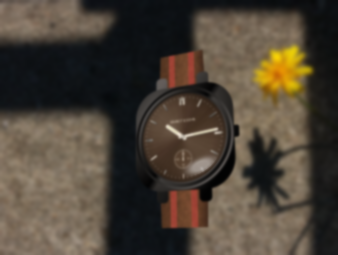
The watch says 10,14
